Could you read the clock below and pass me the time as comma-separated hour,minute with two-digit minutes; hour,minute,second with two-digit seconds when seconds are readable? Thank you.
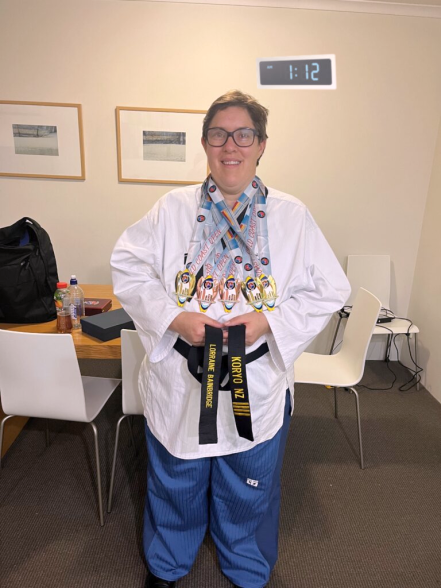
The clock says 1,12
